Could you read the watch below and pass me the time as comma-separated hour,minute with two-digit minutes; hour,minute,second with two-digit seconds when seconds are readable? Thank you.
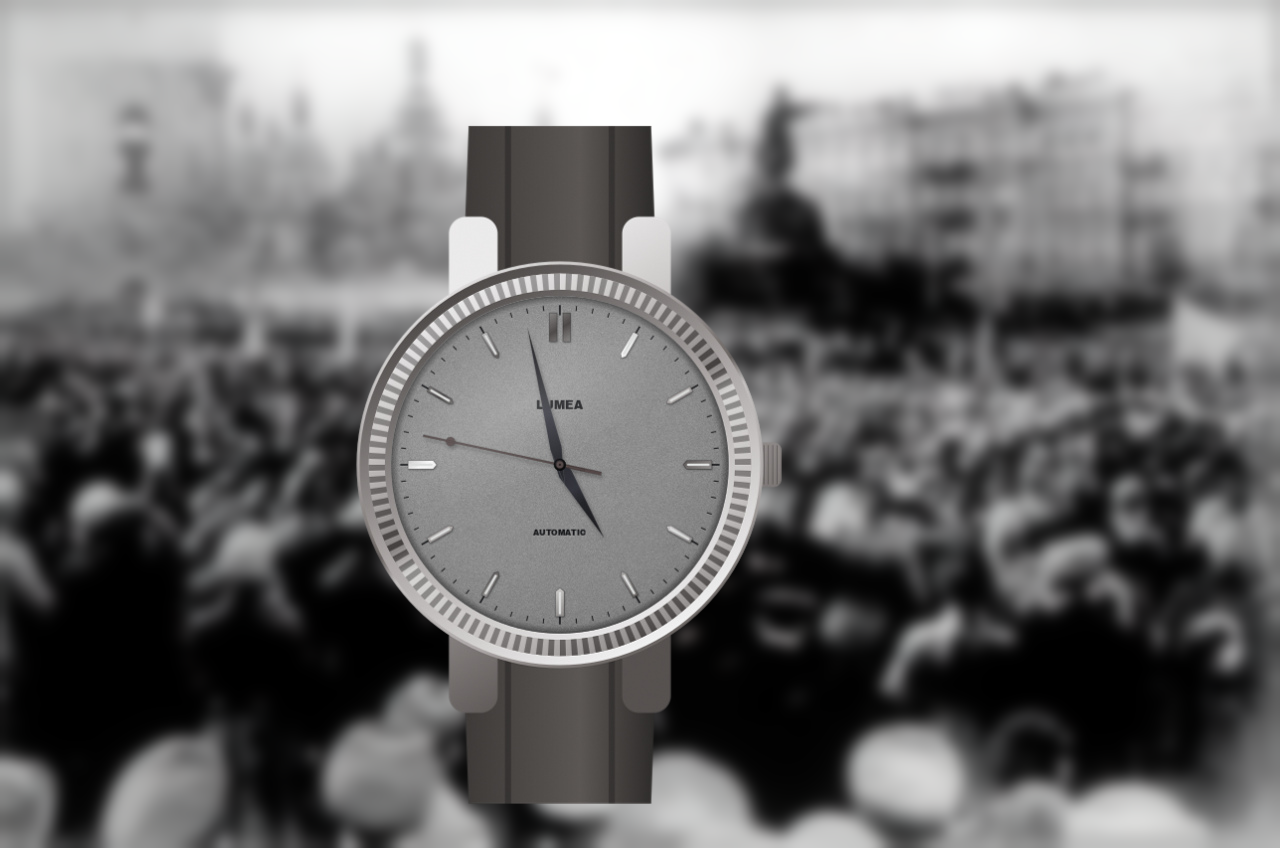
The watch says 4,57,47
